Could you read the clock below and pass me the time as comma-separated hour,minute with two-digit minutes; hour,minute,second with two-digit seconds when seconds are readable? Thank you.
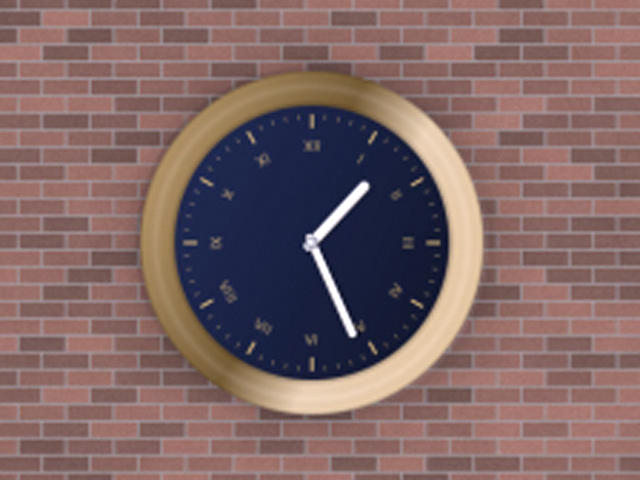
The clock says 1,26
